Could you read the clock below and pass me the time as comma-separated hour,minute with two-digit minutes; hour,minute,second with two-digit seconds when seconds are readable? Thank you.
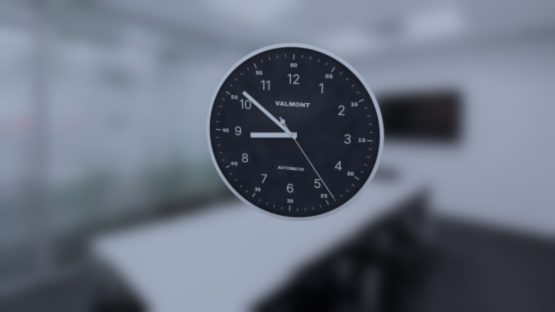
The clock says 8,51,24
